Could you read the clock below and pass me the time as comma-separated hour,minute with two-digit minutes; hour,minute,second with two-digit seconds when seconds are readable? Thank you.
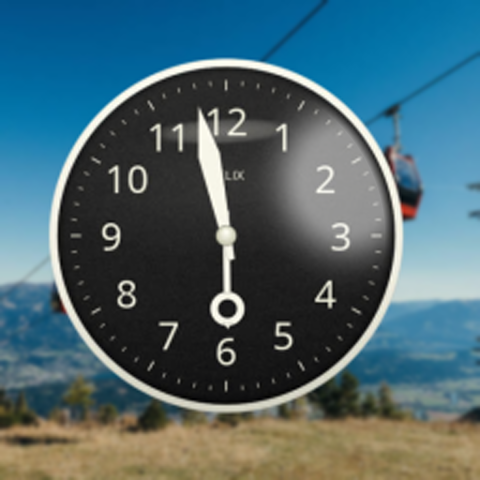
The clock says 5,58
